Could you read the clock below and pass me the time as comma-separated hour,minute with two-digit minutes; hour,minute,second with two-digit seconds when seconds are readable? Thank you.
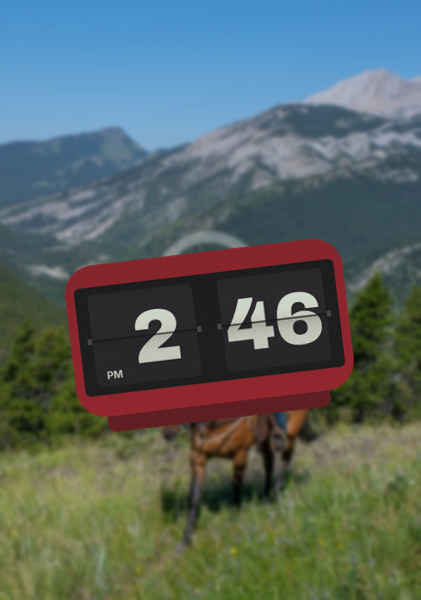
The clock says 2,46
